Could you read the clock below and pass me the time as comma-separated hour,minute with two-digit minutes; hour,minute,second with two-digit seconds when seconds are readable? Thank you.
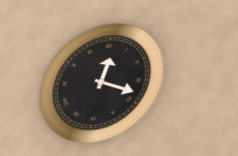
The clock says 12,18
